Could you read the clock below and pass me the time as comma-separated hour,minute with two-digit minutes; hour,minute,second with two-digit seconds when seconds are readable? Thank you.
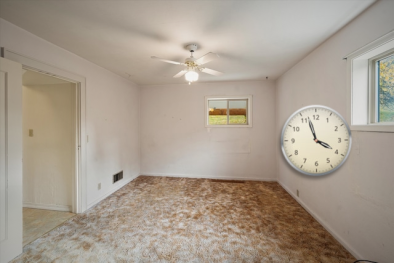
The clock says 3,57
